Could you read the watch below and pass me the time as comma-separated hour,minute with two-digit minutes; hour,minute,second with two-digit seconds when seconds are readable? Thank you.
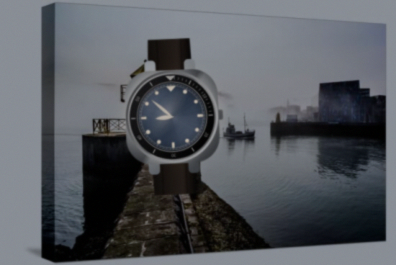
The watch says 8,52
